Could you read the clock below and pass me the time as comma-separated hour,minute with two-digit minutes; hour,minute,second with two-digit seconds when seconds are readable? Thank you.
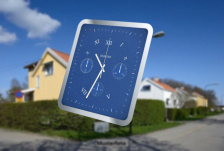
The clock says 10,33
